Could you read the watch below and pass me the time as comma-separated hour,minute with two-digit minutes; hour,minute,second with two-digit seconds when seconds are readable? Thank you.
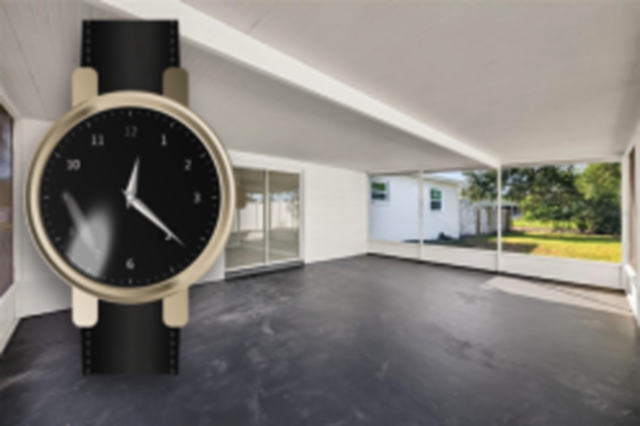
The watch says 12,22
